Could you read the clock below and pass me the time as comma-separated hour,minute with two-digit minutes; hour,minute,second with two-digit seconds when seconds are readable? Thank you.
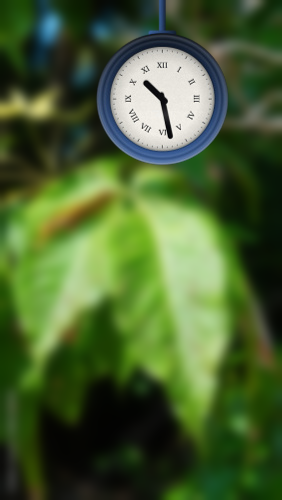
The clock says 10,28
